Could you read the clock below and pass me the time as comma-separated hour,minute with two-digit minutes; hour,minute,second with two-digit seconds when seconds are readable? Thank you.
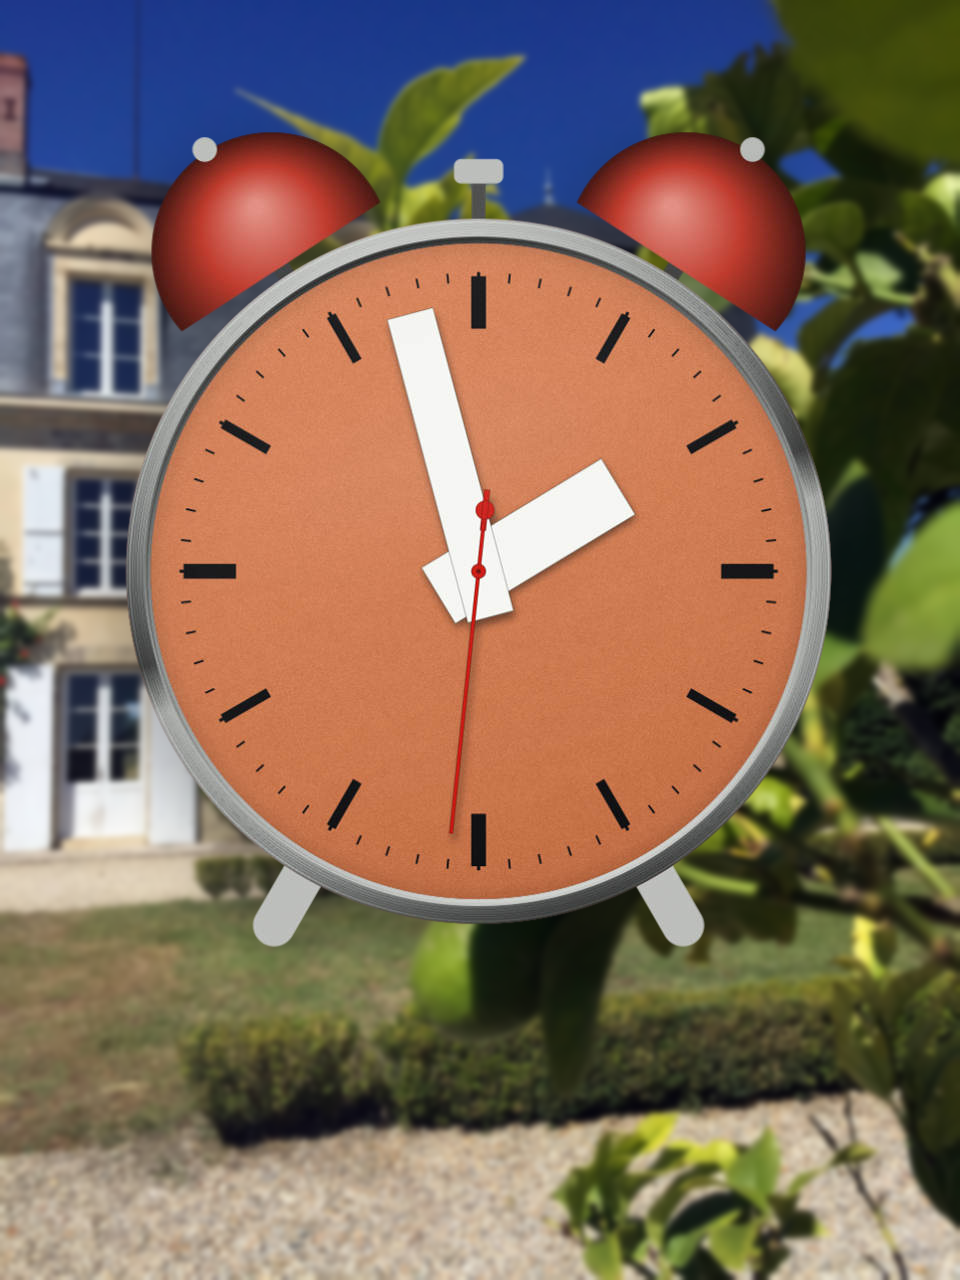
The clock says 1,57,31
